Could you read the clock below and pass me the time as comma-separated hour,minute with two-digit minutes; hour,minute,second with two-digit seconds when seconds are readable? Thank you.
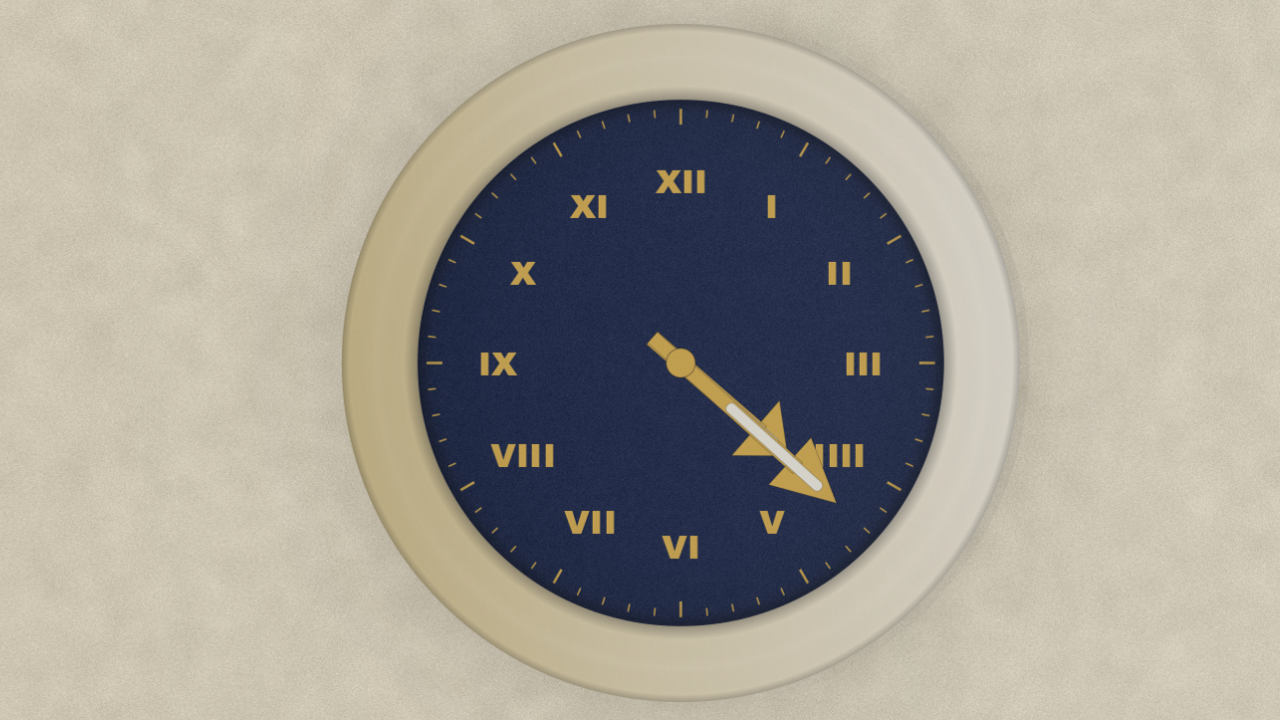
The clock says 4,22
